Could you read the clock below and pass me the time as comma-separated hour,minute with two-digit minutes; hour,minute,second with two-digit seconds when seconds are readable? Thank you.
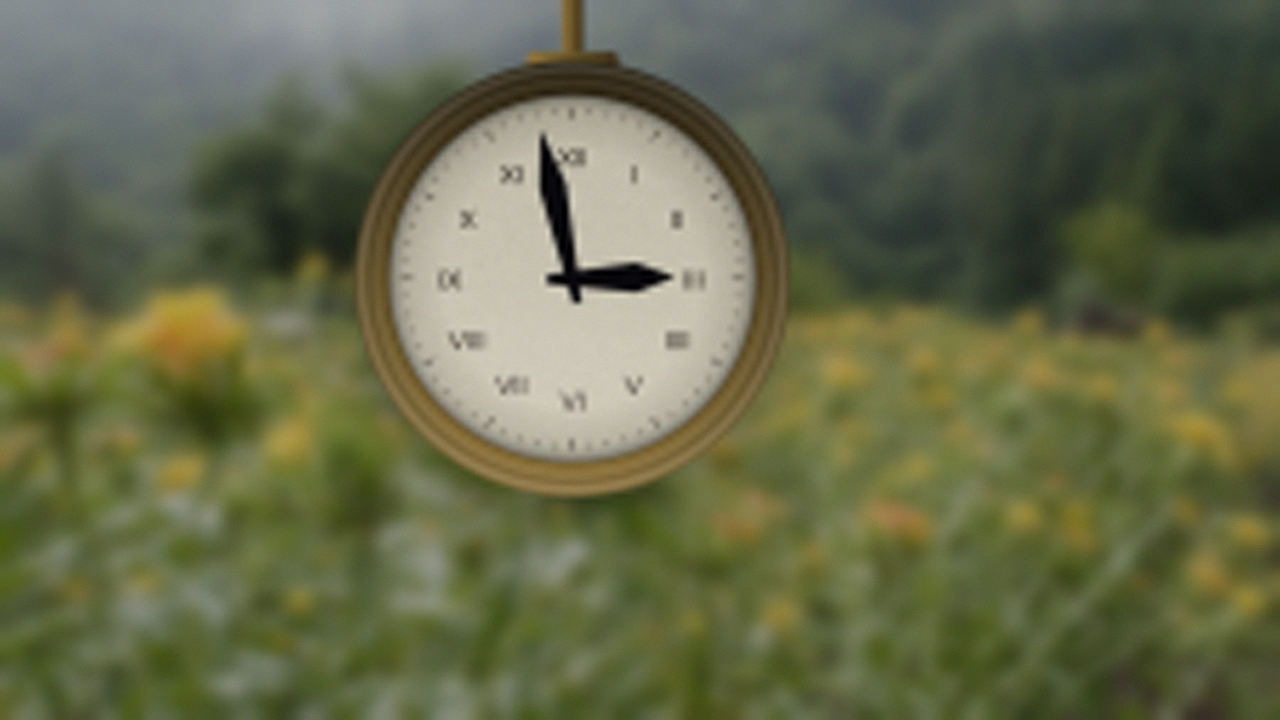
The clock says 2,58
